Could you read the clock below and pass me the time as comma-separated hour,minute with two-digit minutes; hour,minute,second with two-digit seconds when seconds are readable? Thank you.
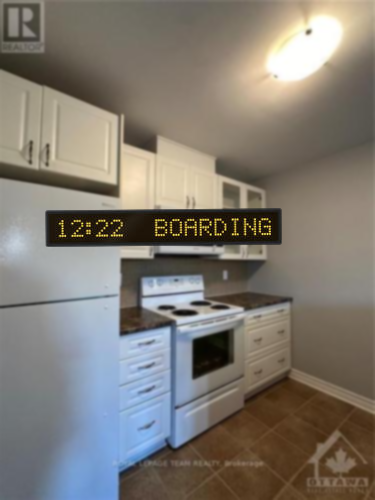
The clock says 12,22
